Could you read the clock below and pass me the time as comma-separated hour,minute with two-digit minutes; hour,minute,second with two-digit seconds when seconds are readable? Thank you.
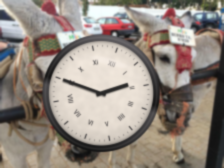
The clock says 1,45
